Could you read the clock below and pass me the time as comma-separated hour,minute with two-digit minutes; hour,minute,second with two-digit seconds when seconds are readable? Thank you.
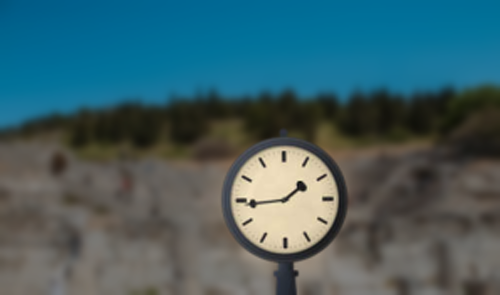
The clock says 1,44
